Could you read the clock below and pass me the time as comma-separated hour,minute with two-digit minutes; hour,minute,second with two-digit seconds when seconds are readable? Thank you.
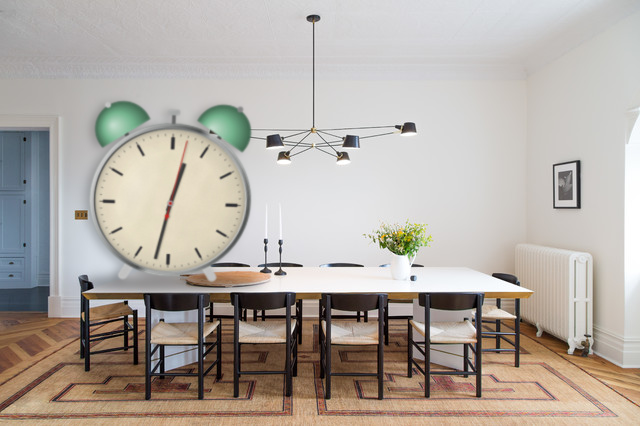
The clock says 12,32,02
